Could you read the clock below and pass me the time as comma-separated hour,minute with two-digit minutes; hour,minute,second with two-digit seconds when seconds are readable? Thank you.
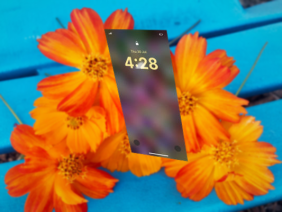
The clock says 4,28
